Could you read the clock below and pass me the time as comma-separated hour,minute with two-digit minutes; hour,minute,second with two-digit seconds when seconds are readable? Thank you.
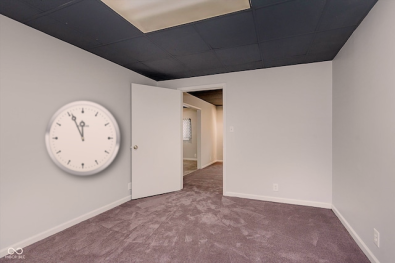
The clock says 11,56
